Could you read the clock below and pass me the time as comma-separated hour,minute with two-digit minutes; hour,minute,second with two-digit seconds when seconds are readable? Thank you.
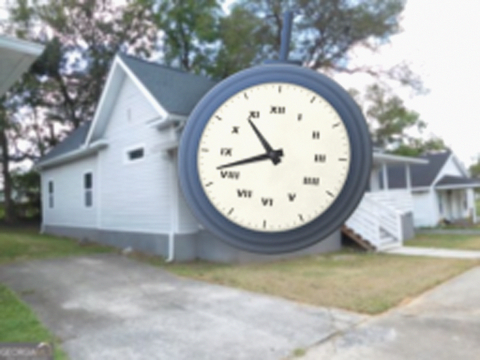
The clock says 10,42
